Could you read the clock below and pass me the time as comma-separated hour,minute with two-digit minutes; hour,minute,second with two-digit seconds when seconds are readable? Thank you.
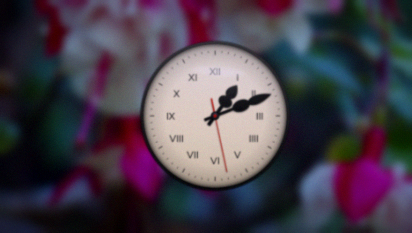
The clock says 1,11,28
